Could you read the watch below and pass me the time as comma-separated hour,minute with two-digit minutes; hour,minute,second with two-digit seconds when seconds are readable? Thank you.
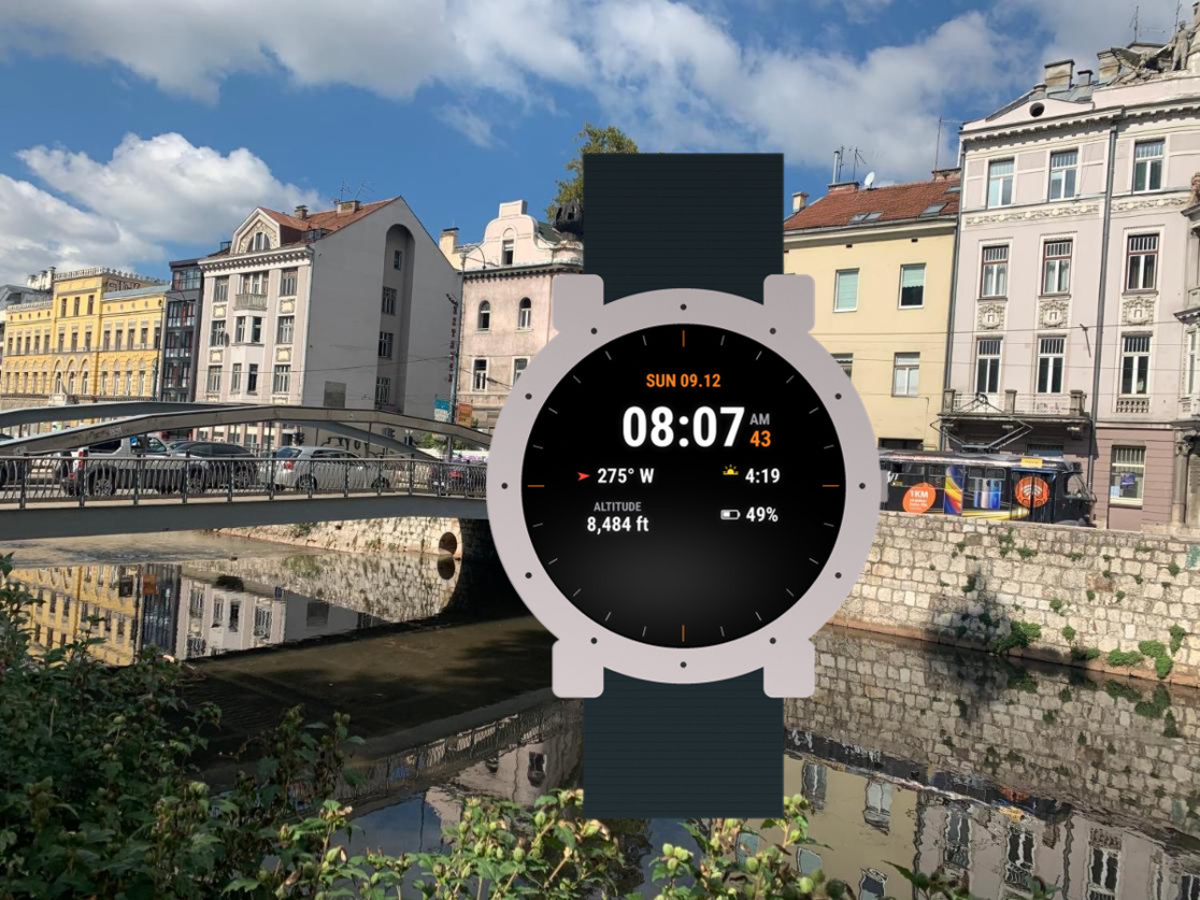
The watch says 8,07,43
